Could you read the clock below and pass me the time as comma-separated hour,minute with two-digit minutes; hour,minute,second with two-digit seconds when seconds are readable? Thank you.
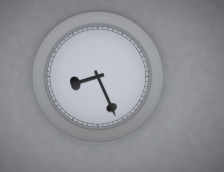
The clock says 8,26
